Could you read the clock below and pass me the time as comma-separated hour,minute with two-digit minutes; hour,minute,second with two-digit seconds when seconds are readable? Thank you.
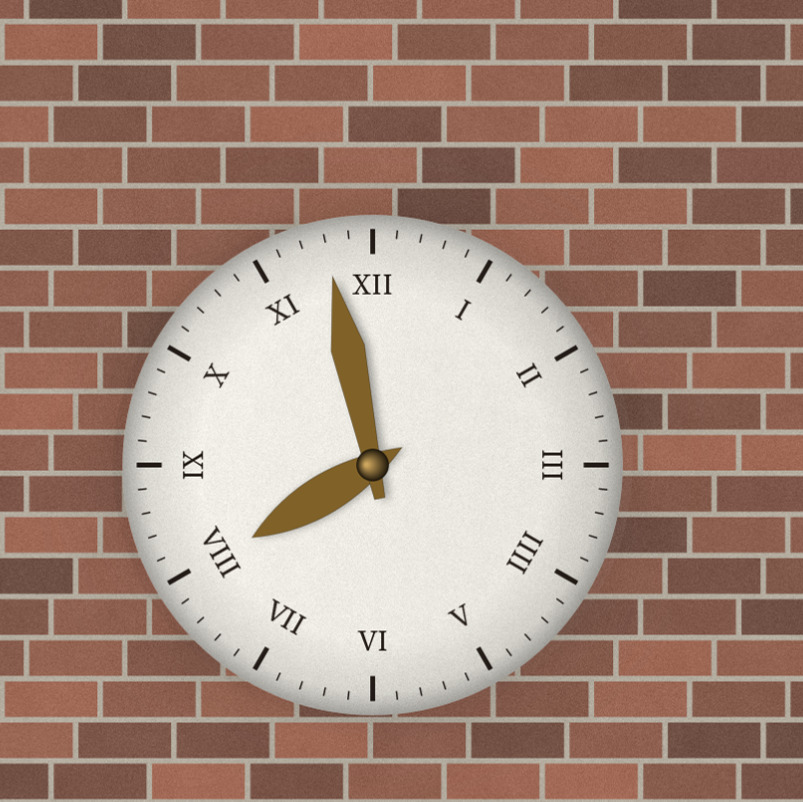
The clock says 7,58
